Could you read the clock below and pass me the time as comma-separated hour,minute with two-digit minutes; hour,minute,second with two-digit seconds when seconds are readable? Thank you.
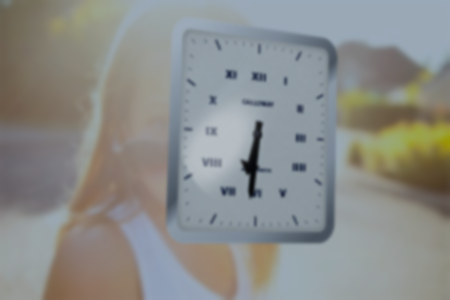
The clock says 6,31
